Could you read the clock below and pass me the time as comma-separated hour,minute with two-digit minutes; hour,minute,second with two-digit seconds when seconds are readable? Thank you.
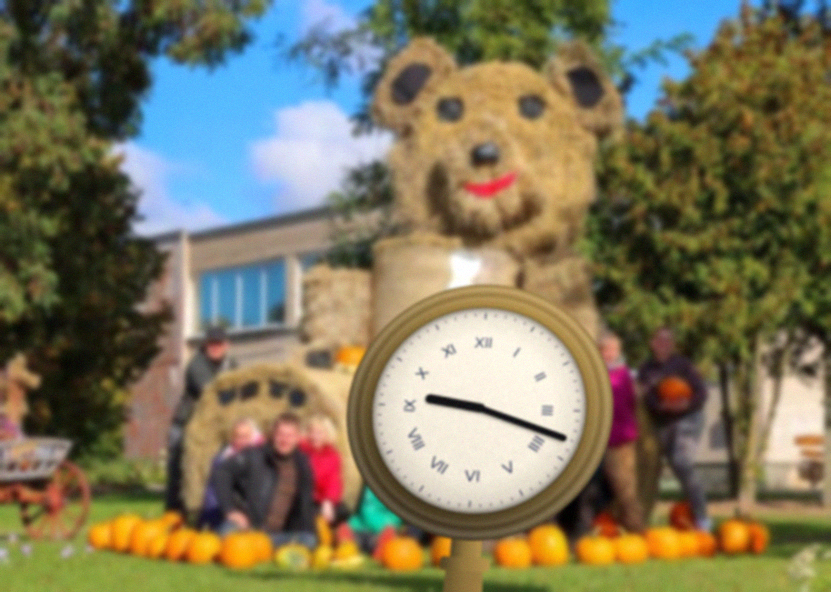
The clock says 9,18
